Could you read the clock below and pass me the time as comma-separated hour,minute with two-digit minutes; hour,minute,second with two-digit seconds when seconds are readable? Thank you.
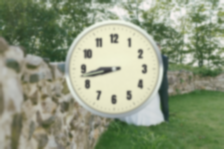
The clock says 8,43
